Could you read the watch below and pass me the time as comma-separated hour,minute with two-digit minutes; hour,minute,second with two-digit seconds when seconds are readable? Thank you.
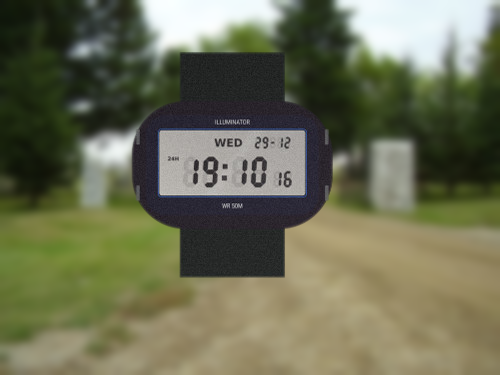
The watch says 19,10,16
